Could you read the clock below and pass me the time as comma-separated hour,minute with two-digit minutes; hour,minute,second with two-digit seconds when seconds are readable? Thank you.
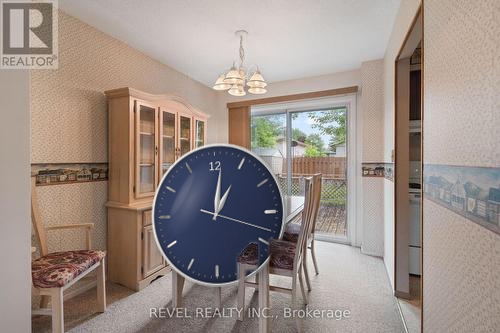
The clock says 1,01,18
